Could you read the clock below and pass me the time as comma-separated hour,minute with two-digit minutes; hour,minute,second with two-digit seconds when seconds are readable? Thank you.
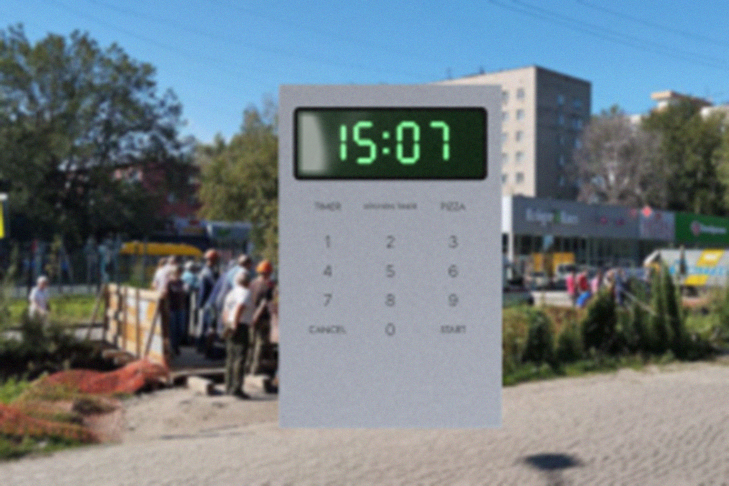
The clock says 15,07
